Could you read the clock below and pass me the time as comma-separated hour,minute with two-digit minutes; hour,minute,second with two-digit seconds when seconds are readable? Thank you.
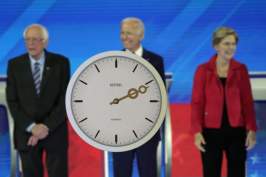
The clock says 2,11
